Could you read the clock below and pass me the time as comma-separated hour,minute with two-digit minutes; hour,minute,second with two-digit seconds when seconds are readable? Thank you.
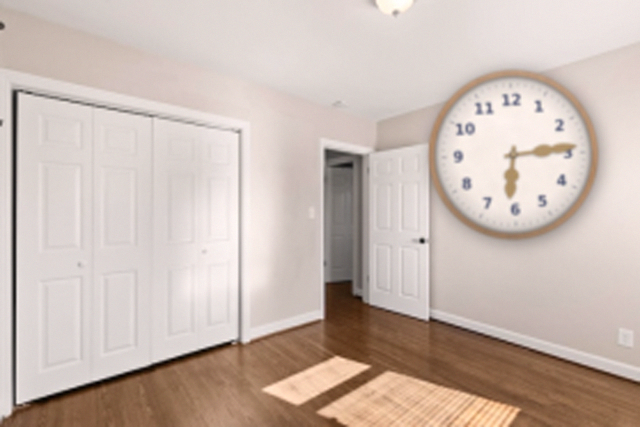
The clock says 6,14
